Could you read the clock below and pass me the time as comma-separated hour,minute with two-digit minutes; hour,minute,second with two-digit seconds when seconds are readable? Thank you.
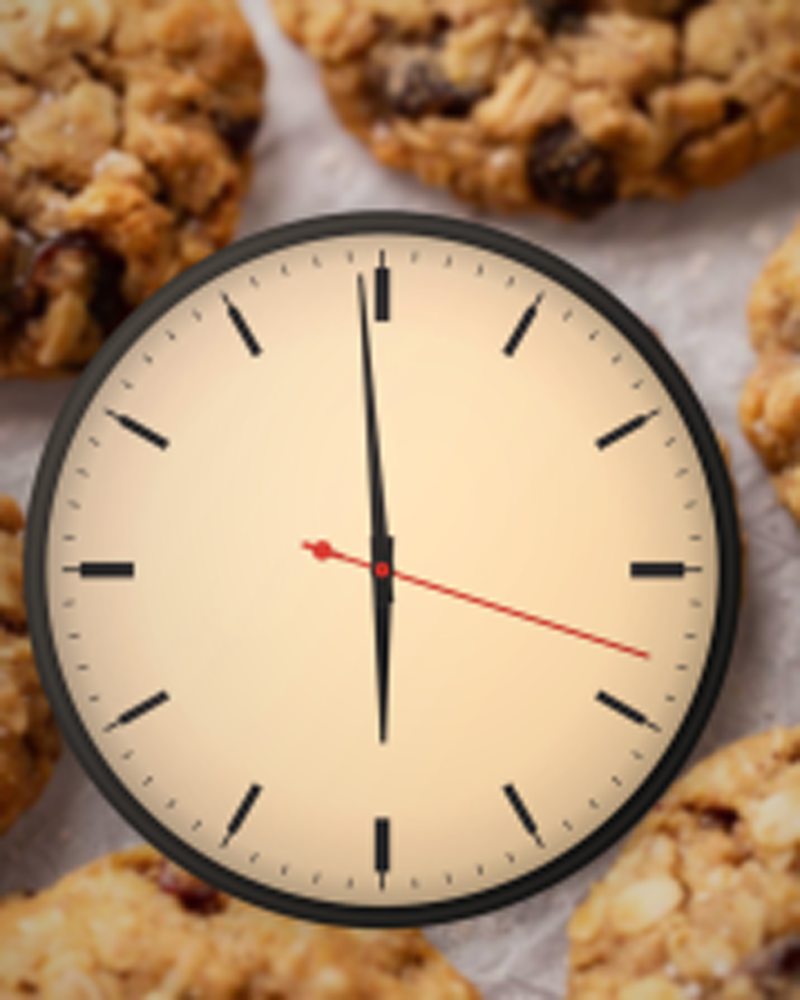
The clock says 5,59,18
